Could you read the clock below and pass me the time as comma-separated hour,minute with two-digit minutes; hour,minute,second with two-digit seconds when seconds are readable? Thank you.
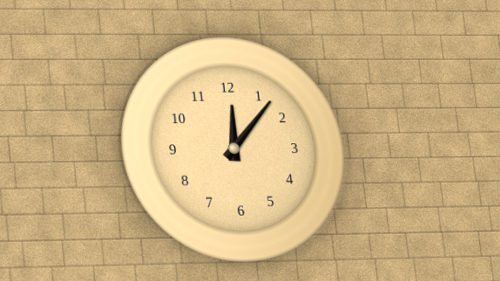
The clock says 12,07
